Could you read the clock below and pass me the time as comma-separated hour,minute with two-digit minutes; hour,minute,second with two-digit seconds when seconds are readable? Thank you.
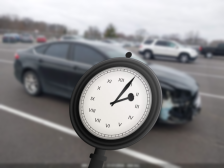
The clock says 2,04
